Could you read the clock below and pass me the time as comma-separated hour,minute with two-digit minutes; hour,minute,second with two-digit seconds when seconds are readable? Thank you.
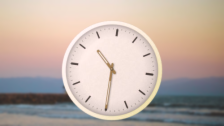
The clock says 10,30
